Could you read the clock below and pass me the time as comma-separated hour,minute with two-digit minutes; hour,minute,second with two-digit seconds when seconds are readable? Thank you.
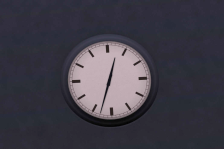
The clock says 12,33
